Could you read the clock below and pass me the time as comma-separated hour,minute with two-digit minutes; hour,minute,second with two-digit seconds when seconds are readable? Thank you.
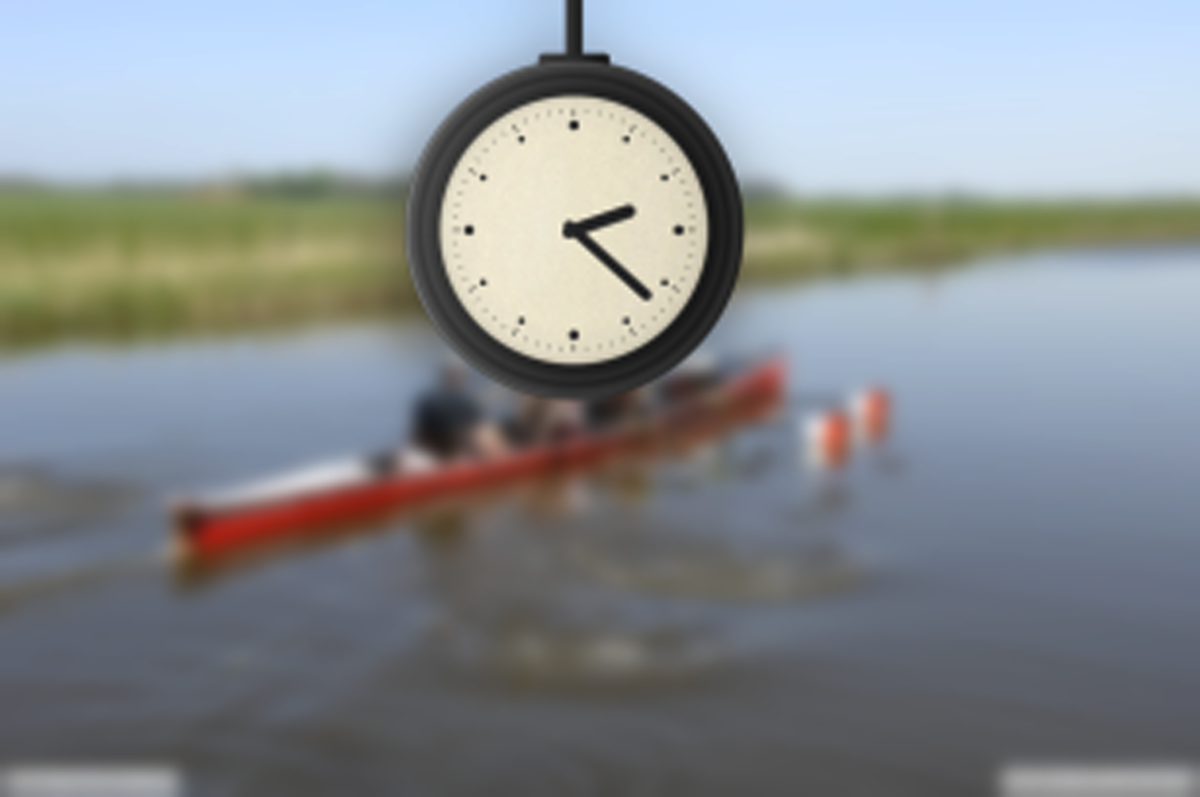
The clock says 2,22
